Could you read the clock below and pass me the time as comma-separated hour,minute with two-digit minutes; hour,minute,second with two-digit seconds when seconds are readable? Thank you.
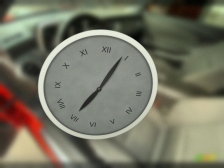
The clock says 7,04
